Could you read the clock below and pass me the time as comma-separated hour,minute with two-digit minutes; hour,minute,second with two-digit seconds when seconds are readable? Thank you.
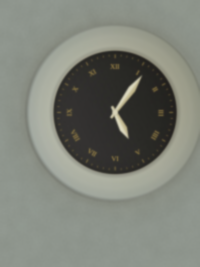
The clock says 5,06
